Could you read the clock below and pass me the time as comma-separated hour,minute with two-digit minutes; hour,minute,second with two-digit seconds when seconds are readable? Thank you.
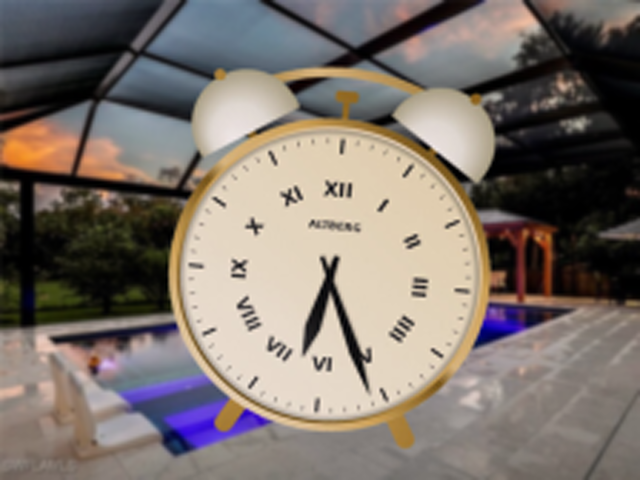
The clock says 6,26
